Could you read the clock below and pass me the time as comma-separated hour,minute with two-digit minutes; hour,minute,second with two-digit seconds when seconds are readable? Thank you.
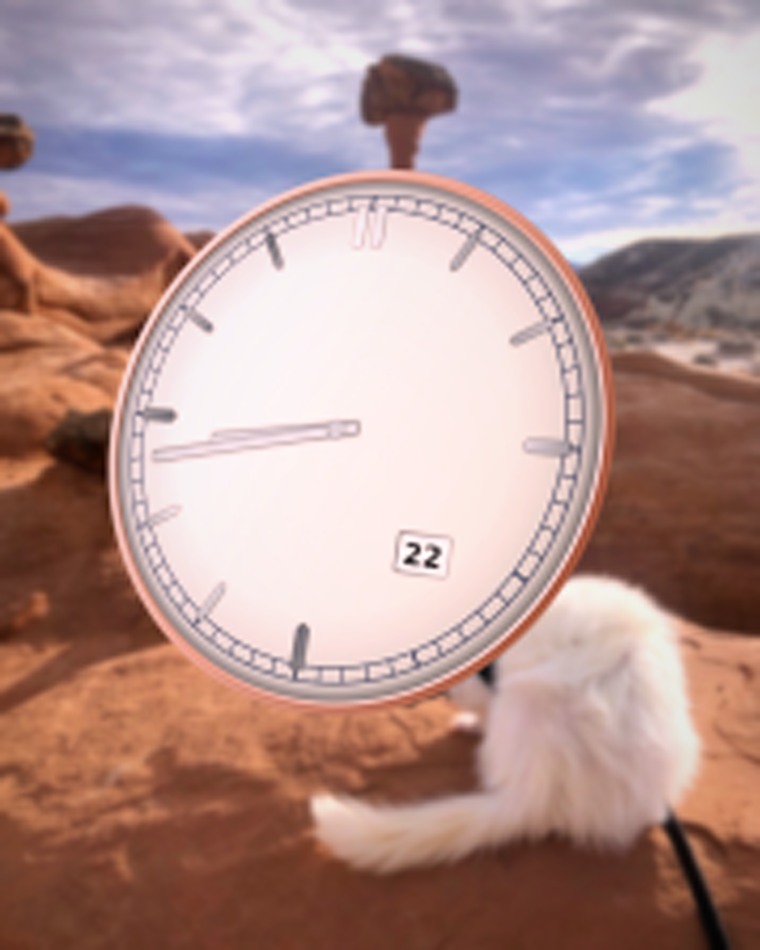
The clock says 8,43
